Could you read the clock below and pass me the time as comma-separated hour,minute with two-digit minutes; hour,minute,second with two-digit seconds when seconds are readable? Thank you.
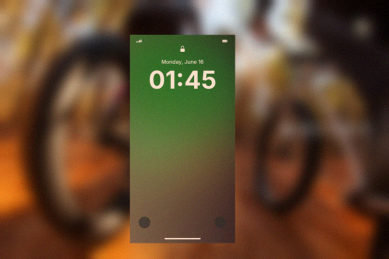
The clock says 1,45
